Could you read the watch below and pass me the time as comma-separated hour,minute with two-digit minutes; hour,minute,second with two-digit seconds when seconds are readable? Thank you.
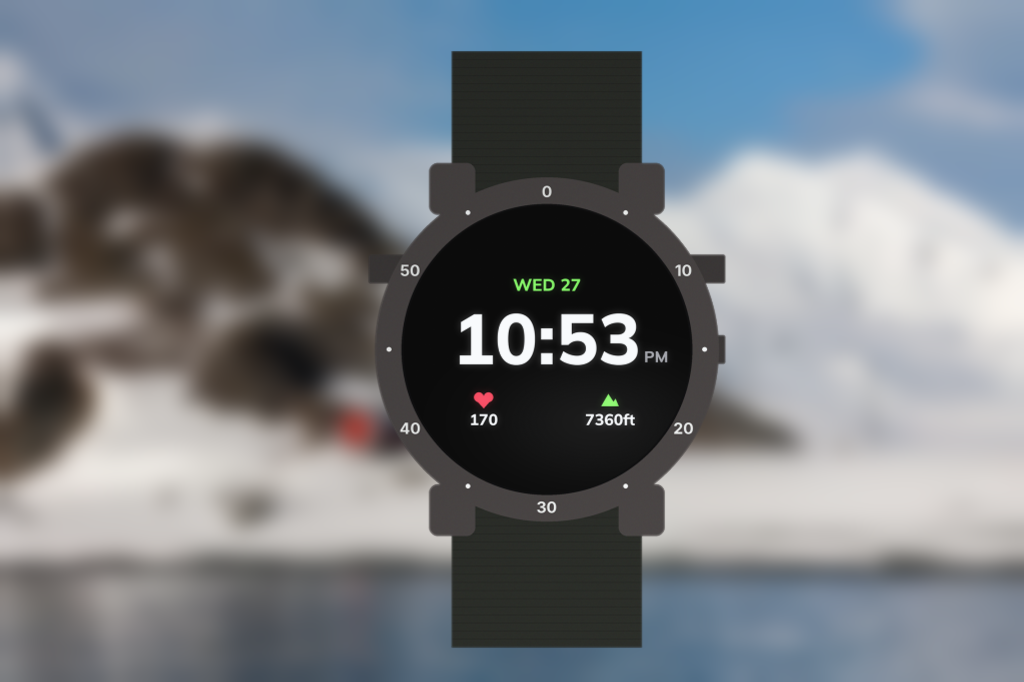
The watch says 10,53
